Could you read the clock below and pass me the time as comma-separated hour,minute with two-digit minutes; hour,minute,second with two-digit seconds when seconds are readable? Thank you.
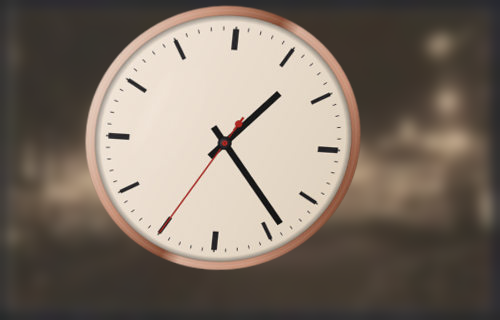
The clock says 1,23,35
